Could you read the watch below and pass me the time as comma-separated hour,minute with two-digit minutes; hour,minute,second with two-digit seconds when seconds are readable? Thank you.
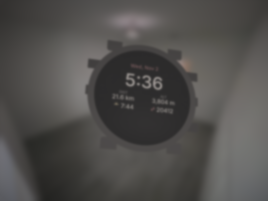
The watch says 5,36
